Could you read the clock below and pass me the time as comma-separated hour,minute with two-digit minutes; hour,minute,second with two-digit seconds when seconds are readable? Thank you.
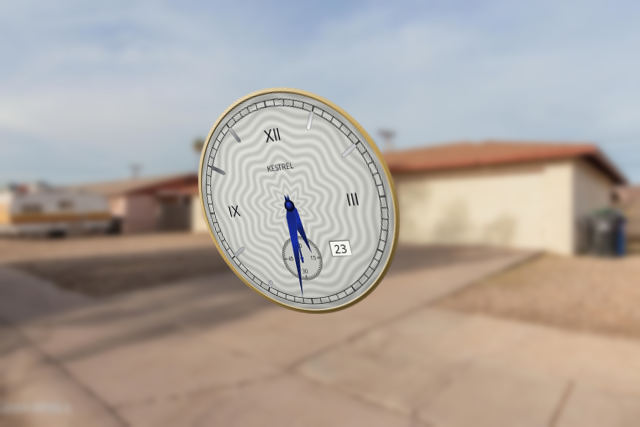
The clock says 5,31
